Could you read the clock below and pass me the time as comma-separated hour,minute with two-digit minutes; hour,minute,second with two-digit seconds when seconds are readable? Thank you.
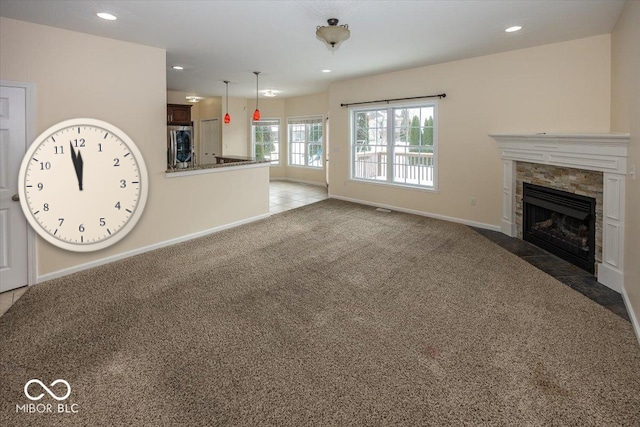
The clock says 11,58
